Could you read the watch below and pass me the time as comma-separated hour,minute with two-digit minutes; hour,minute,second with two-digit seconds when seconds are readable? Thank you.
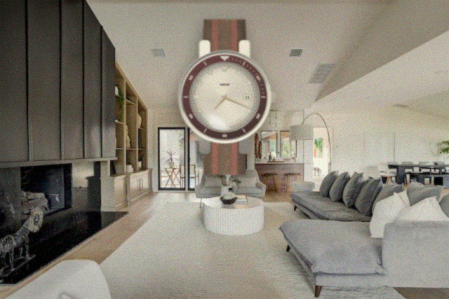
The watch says 7,19
